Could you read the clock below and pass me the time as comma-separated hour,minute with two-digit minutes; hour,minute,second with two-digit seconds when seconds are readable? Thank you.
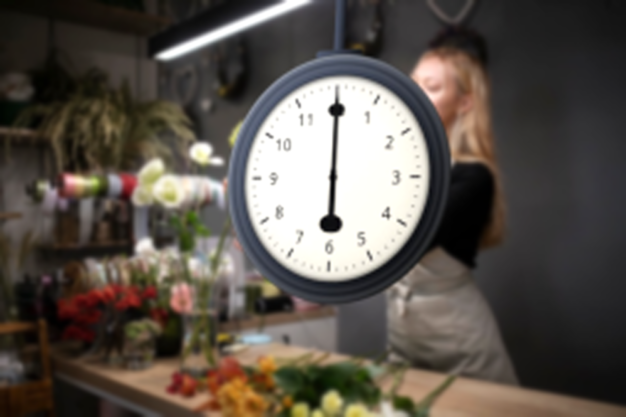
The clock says 6,00
